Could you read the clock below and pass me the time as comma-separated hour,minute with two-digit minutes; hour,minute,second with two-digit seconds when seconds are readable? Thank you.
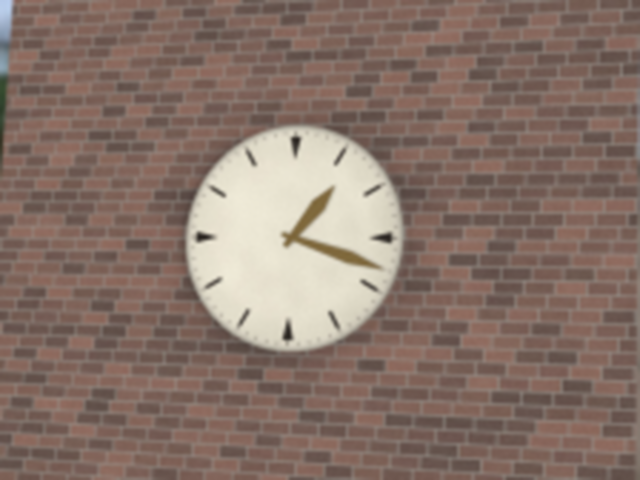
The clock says 1,18
